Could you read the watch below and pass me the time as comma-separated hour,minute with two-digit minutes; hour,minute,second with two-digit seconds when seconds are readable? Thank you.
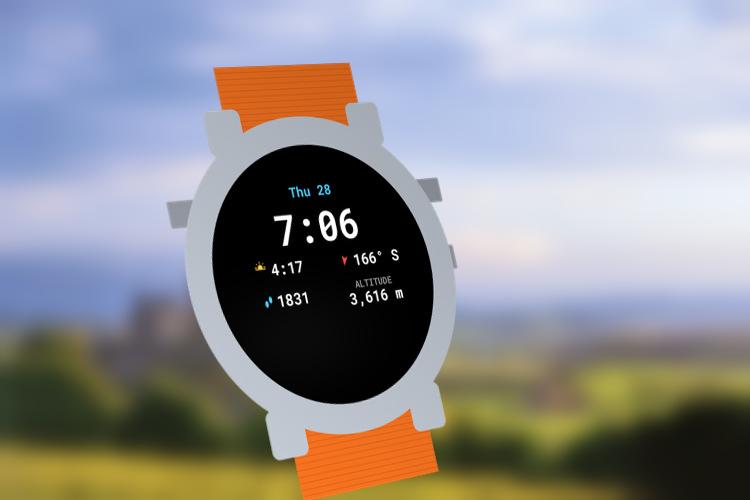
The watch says 7,06
